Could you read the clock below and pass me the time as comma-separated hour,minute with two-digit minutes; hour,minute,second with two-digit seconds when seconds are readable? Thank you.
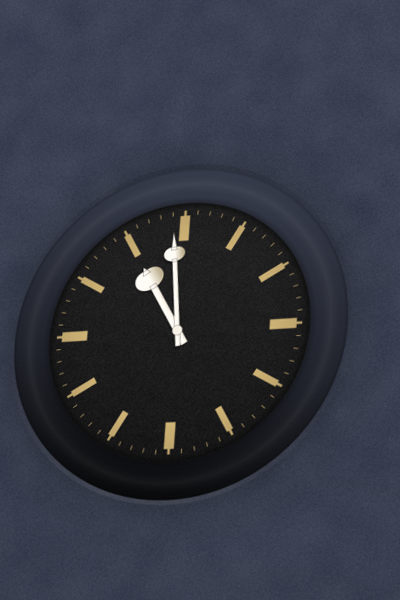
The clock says 10,59
